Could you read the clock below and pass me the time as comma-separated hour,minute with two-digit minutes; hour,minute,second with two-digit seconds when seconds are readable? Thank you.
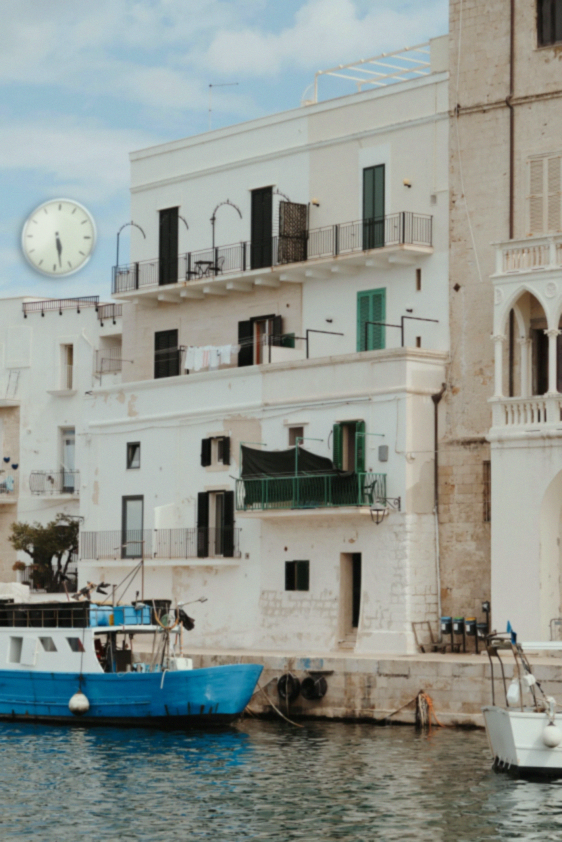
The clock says 5,28
